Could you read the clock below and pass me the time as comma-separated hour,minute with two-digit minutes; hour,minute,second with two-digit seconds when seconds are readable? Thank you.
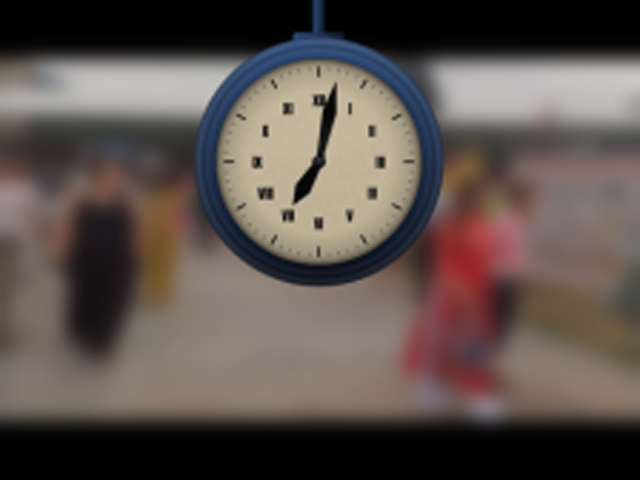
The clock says 7,02
